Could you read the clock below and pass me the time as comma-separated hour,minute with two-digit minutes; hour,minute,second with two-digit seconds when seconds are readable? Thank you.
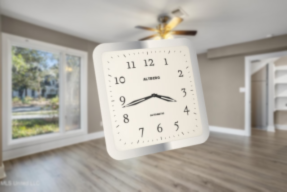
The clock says 3,43
